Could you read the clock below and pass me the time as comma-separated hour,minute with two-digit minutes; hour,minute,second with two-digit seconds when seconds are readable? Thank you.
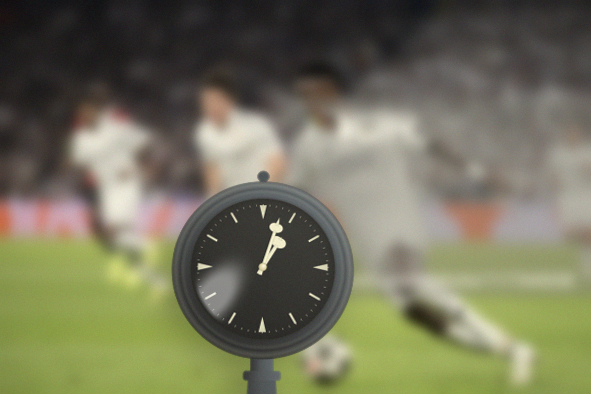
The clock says 1,03
